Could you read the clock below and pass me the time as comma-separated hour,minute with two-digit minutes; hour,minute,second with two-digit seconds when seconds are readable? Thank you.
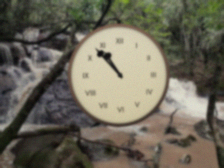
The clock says 10,53
